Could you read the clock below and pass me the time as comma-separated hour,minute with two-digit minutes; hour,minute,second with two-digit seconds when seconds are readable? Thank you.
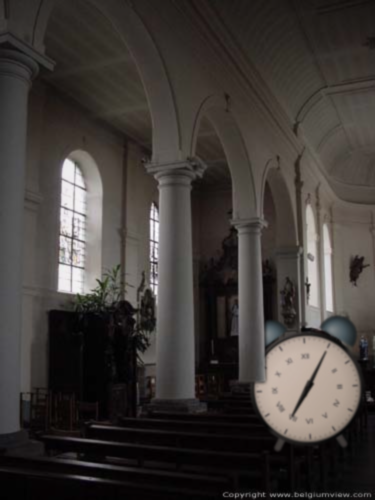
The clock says 7,05
